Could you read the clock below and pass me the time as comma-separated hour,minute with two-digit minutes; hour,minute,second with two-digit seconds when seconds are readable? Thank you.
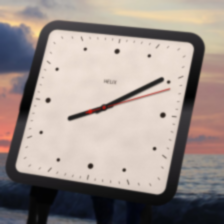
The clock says 8,09,11
